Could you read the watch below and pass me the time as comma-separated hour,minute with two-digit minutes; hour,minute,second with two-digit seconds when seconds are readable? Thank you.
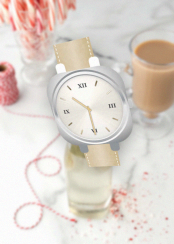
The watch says 10,30
